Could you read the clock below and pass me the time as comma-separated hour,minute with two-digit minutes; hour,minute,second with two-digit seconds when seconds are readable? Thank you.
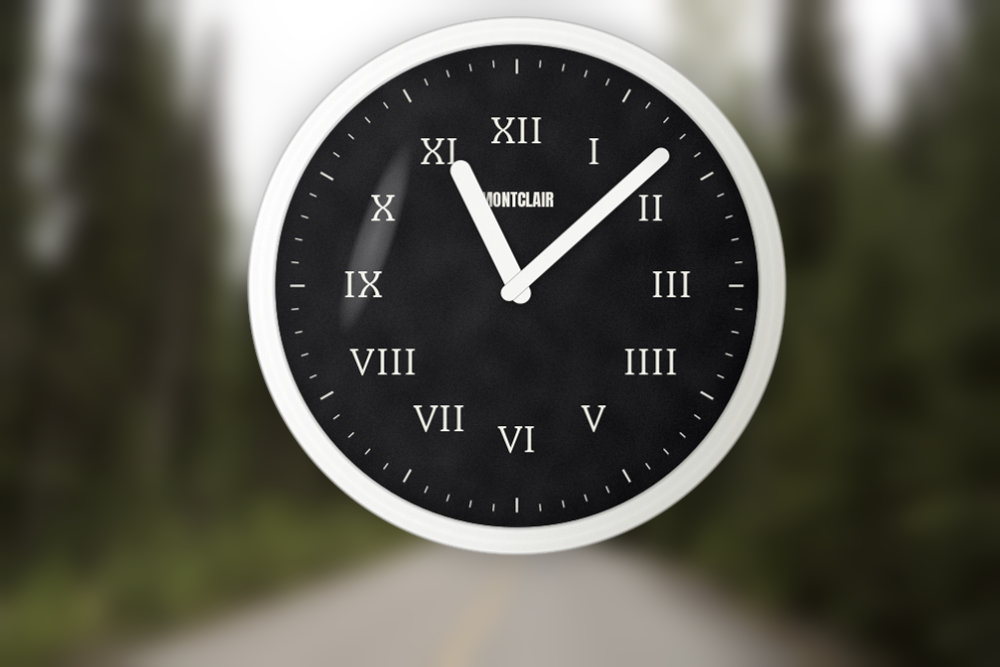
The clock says 11,08
